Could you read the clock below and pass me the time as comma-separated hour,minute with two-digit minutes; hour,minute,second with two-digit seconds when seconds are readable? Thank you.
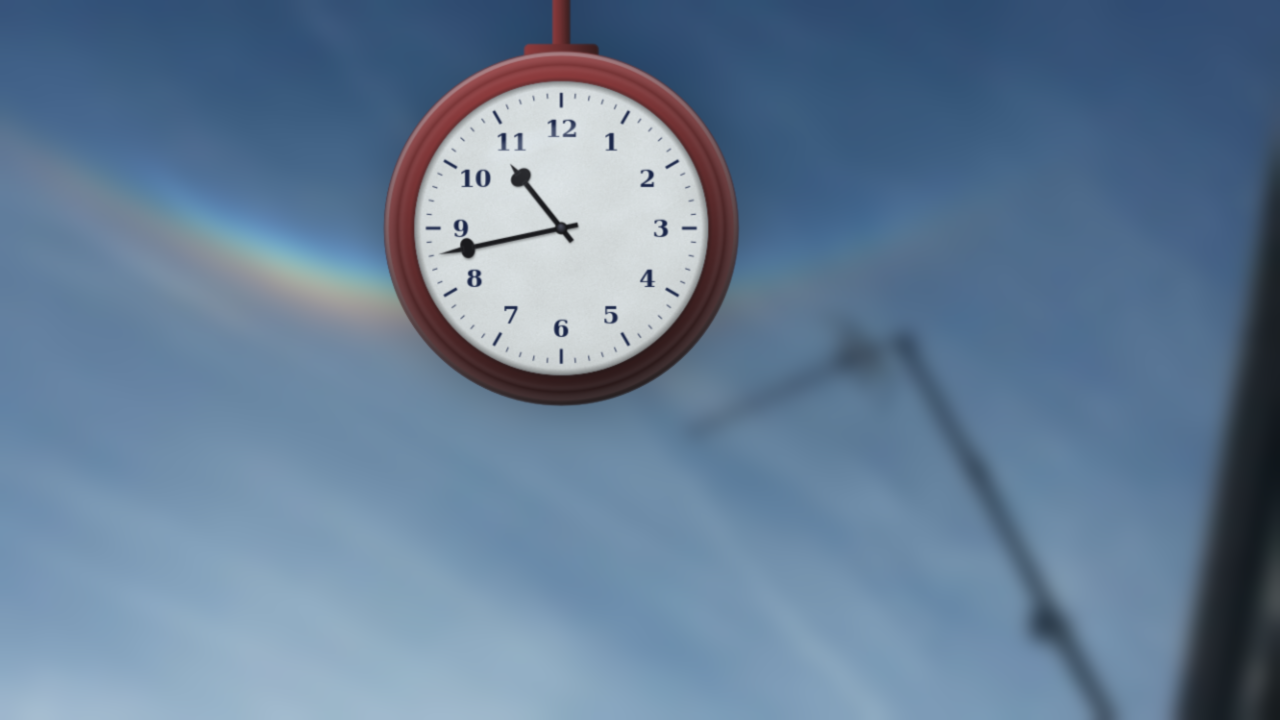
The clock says 10,43
